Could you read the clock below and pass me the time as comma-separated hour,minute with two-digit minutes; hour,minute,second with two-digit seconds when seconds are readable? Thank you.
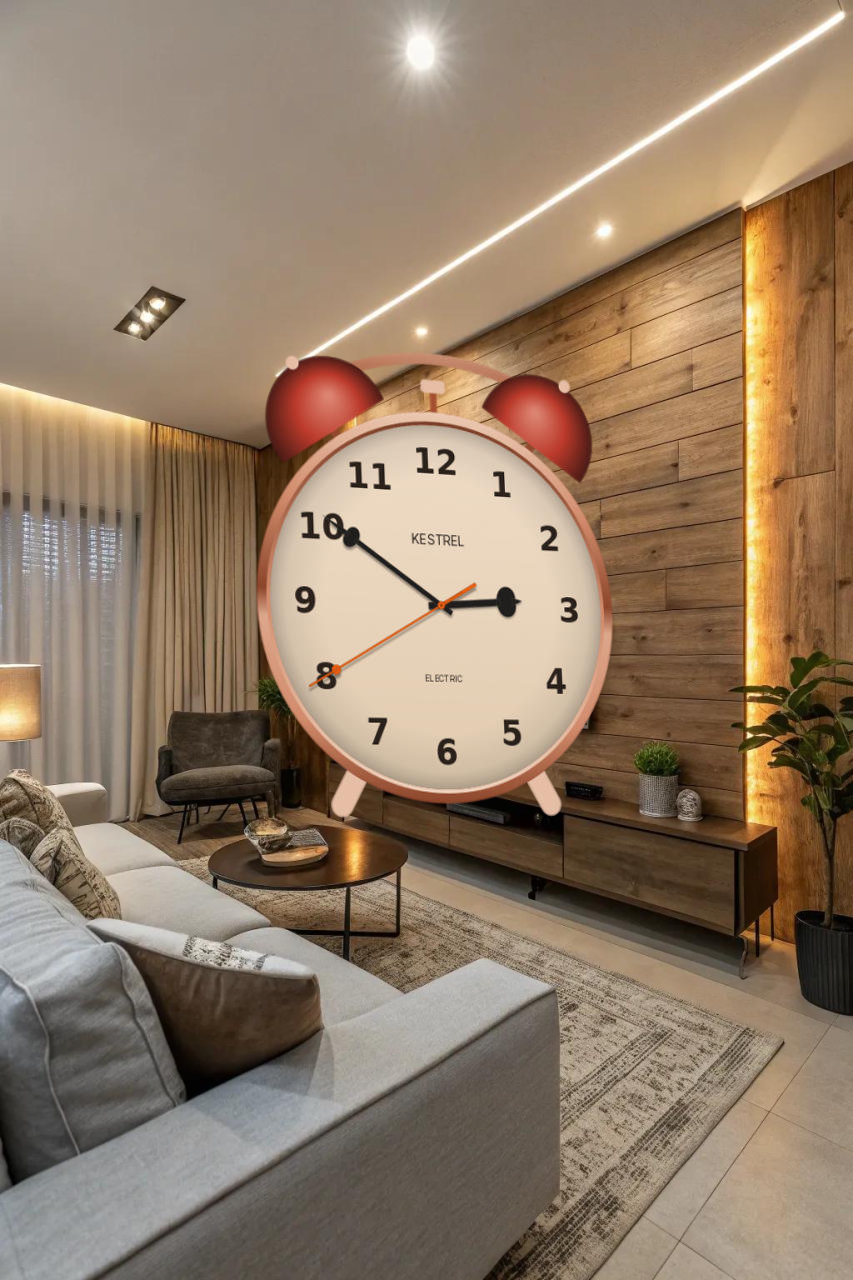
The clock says 2,50,40
